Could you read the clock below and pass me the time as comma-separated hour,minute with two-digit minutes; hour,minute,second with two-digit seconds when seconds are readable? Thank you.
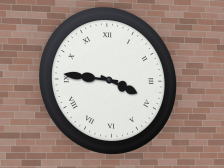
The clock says 3,46
